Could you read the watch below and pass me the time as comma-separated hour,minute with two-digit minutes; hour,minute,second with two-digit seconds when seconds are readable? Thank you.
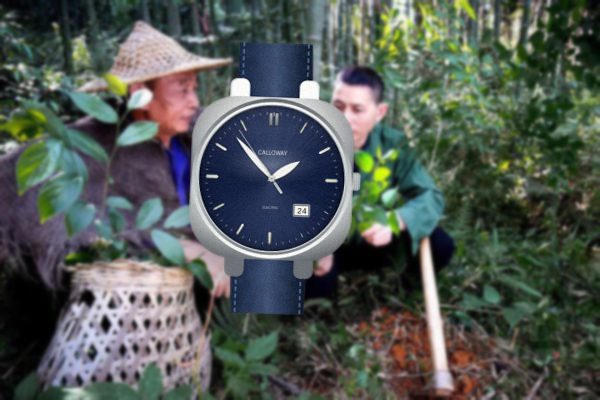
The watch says 1,52,54
